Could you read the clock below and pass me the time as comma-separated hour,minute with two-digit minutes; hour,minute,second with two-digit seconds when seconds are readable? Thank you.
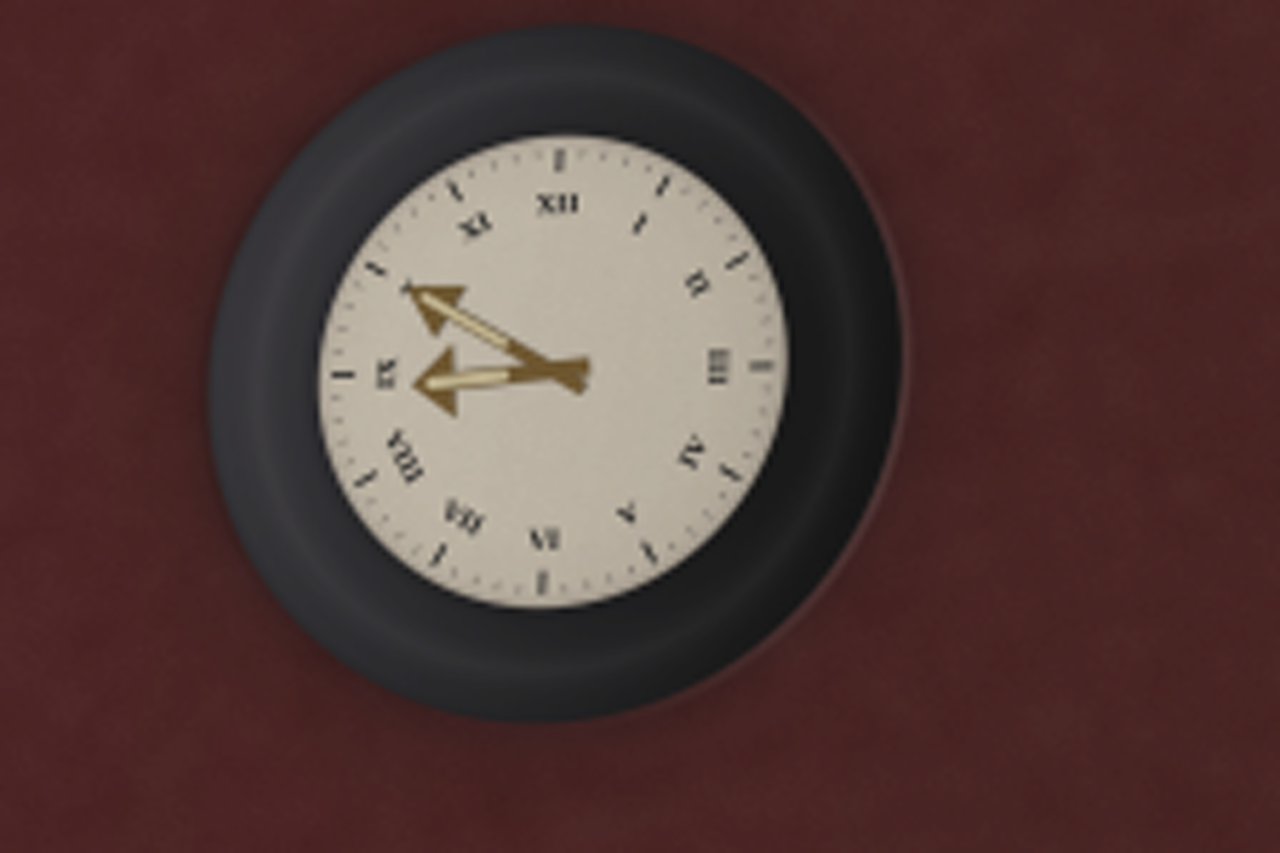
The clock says 8,50
